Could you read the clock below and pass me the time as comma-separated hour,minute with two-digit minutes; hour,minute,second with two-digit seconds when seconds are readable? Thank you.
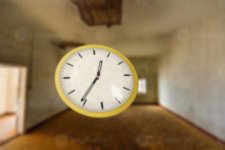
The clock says 12,36
